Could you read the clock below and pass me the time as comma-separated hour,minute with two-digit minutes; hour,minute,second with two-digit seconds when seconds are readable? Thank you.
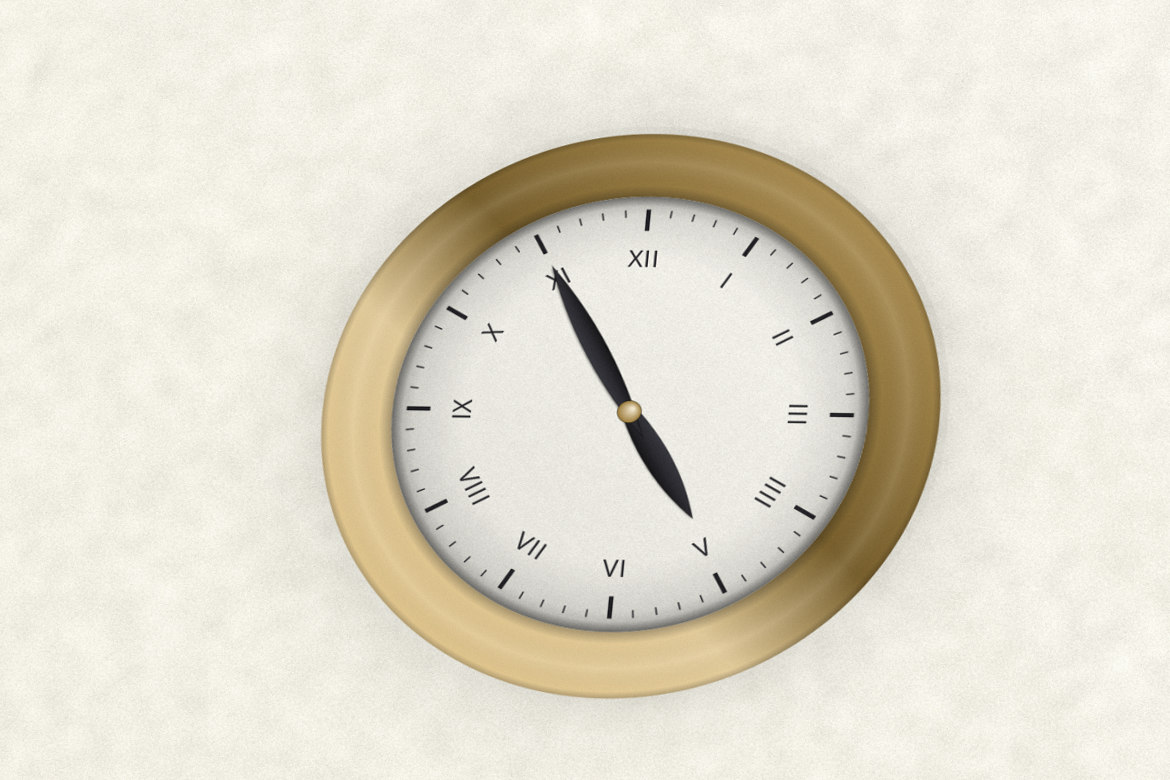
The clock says 4,55
